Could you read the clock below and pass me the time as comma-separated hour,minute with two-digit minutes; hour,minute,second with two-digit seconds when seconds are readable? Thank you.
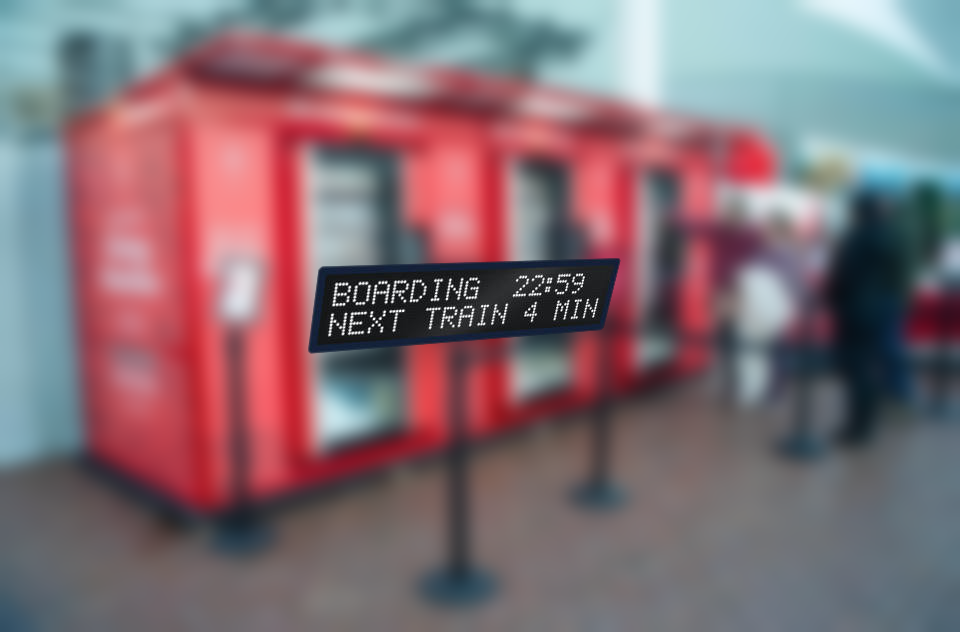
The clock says 22,59
